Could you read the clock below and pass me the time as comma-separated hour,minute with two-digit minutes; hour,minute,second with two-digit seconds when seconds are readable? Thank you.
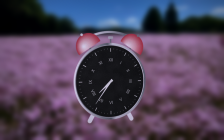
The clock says 7,36
